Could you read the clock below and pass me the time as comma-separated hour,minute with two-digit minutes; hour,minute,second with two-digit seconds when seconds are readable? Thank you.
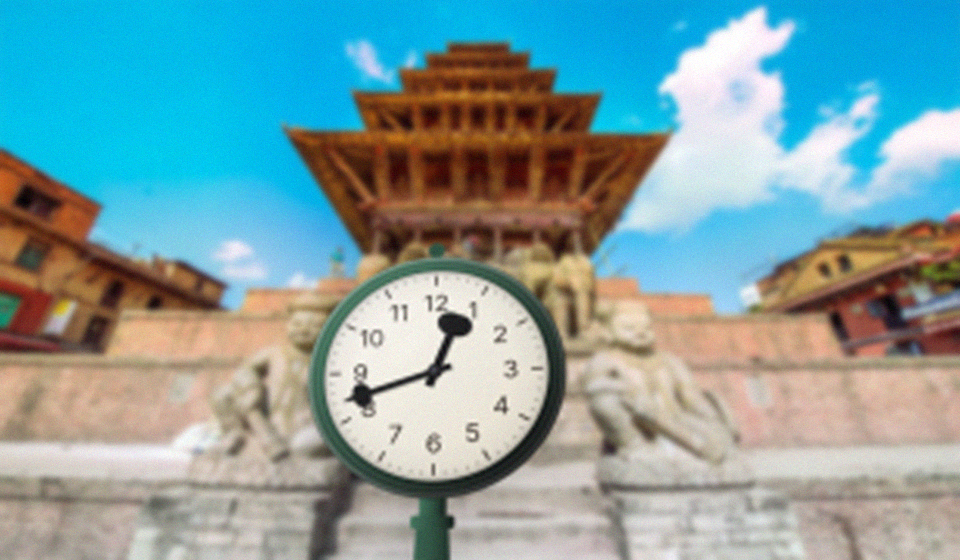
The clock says 12,42
